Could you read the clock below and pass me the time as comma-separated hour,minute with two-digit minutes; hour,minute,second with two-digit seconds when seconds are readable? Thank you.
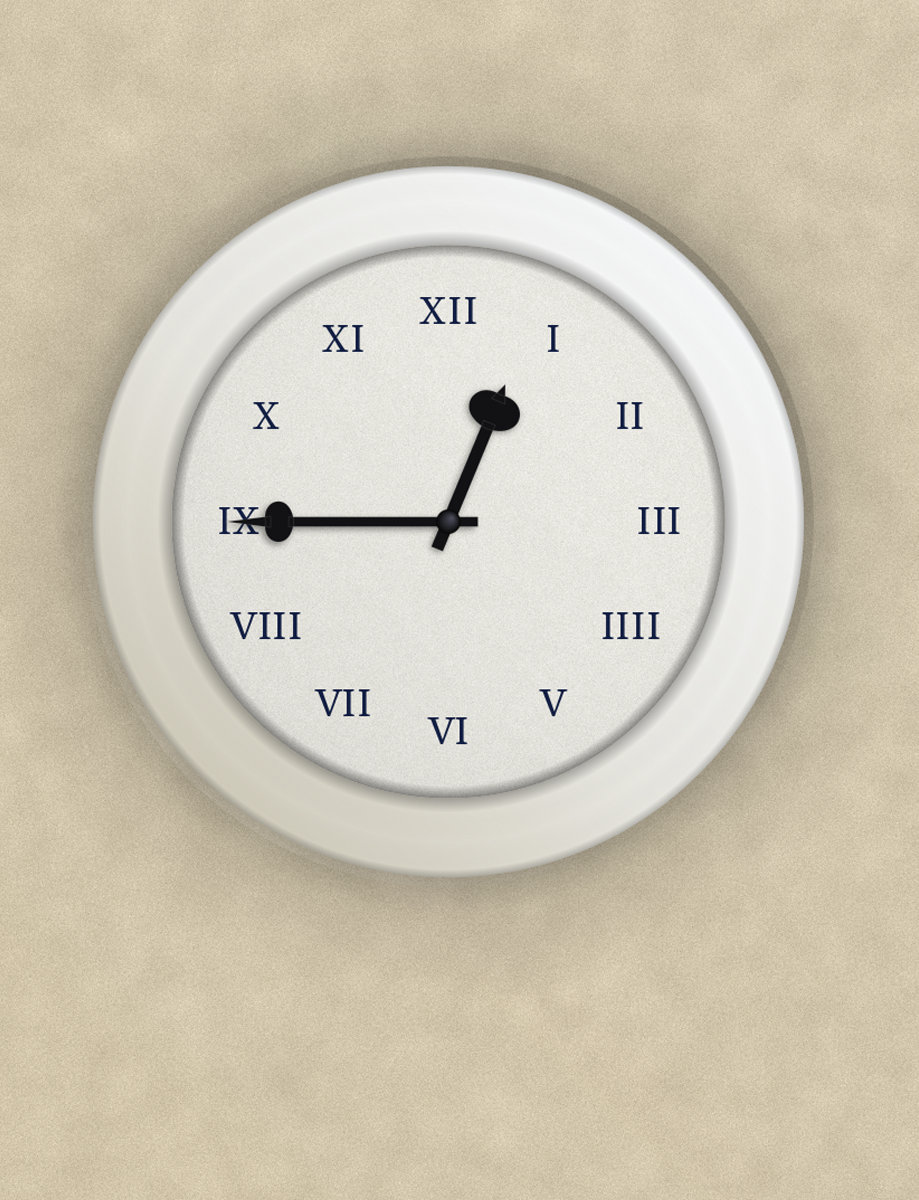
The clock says 12,45
